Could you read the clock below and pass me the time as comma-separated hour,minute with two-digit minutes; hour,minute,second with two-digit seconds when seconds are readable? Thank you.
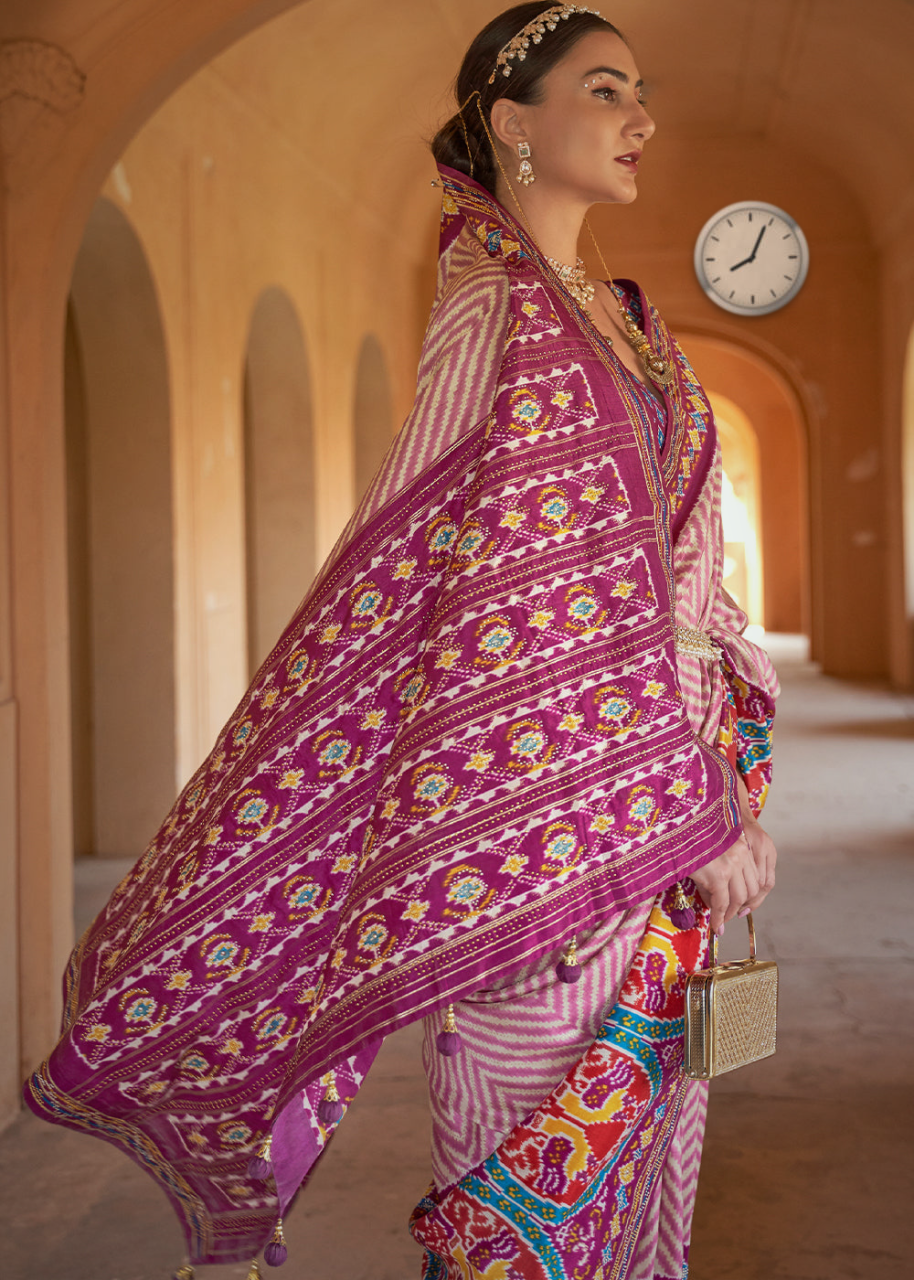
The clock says 8,04
